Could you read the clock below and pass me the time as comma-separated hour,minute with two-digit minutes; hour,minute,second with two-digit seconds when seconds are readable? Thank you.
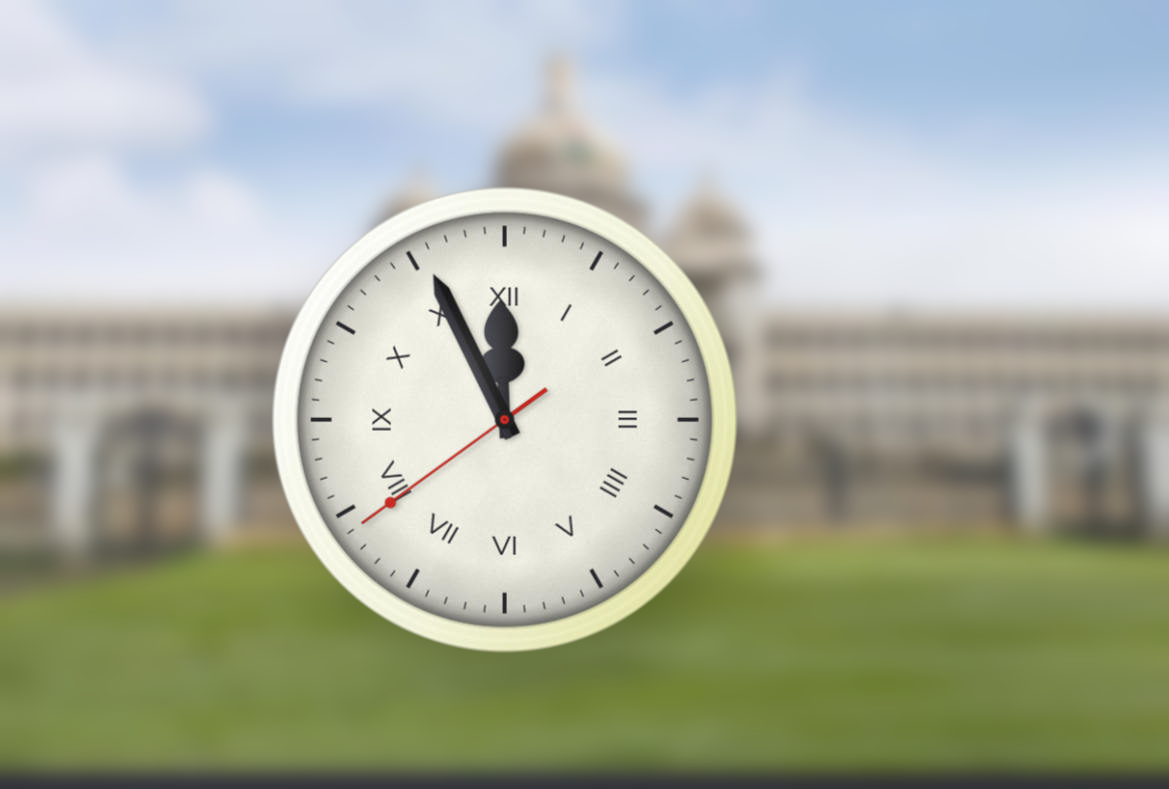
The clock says 11,55,39
